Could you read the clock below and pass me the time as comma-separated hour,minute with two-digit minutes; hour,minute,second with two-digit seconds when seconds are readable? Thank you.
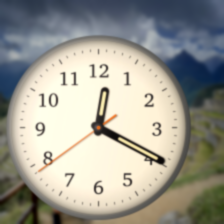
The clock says 12,19,39
